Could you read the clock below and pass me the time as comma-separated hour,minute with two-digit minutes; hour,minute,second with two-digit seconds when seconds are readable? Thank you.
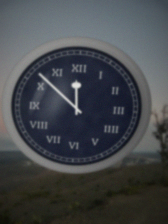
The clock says 11,52
